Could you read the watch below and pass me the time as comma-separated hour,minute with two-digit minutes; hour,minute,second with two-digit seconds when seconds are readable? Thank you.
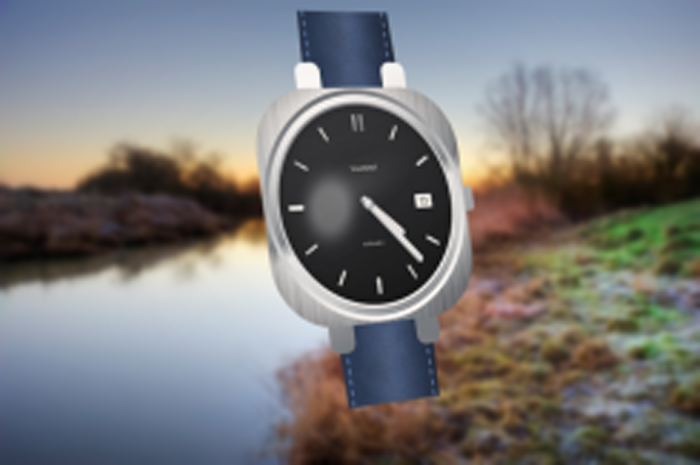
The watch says 4,23
